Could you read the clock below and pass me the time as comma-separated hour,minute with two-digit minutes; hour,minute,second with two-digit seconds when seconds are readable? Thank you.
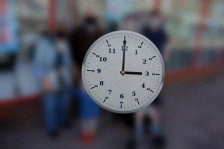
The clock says 3,00
